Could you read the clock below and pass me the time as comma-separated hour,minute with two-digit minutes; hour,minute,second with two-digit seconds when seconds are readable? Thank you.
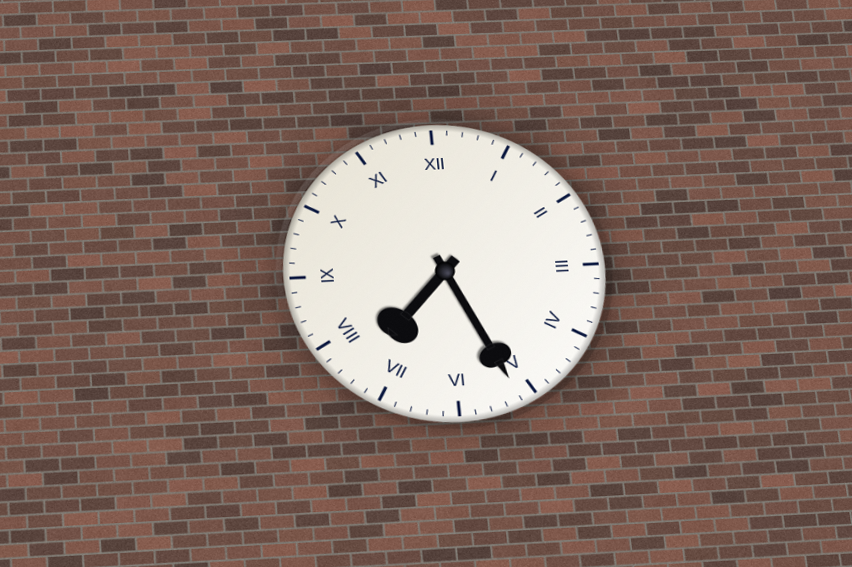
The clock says 7,26
